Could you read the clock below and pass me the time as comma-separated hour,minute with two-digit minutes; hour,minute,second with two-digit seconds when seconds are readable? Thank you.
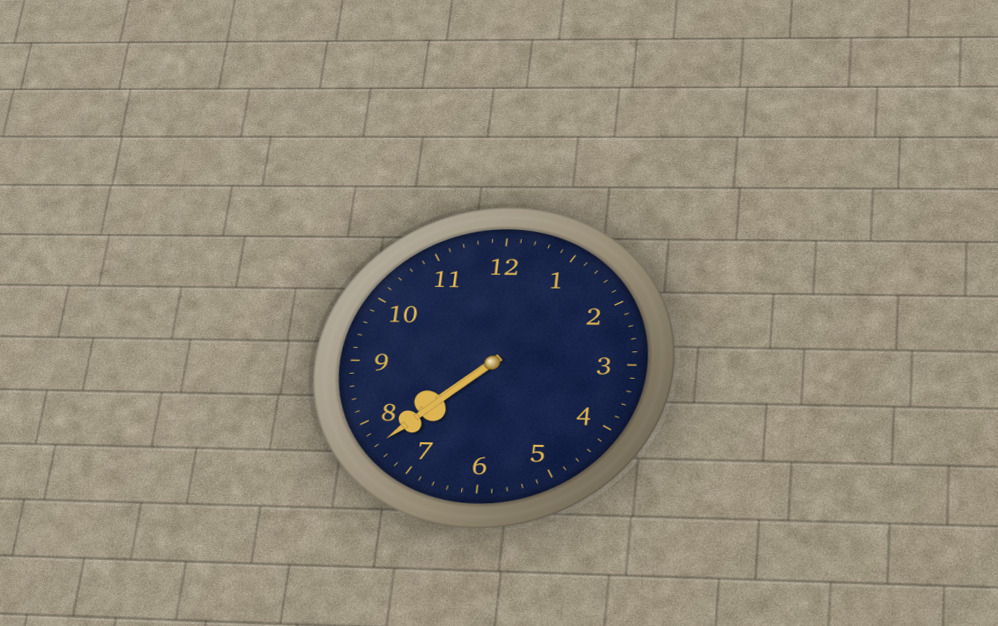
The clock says 7,38
